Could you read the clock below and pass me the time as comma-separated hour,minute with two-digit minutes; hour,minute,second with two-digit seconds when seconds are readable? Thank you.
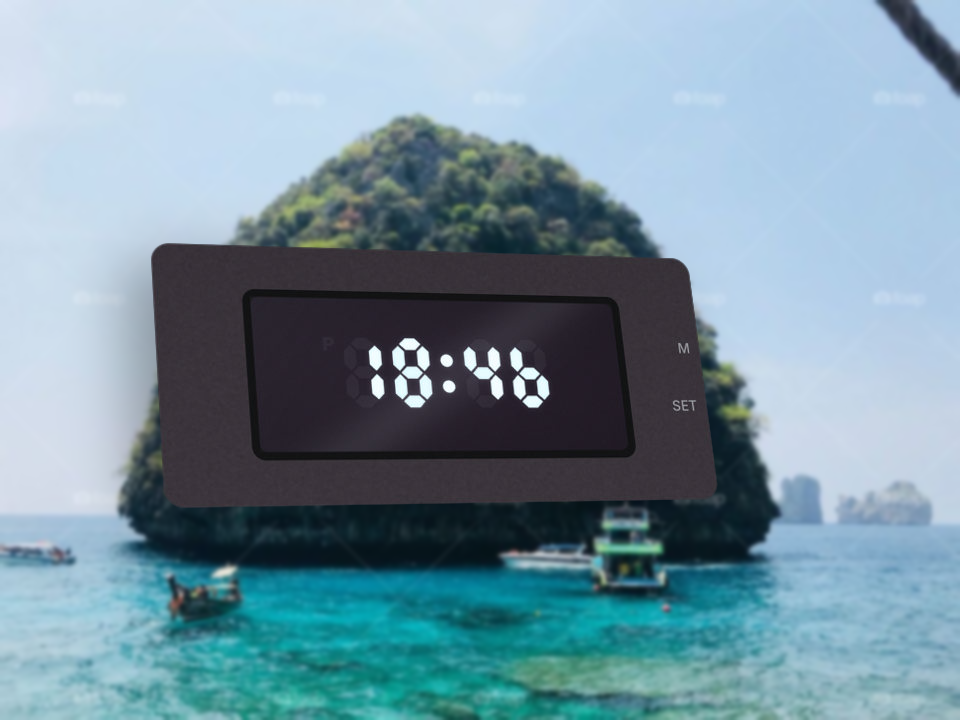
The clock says 18,46
